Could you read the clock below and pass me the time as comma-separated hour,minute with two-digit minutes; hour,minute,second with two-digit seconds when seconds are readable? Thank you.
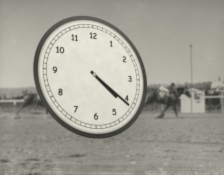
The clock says 4,21
